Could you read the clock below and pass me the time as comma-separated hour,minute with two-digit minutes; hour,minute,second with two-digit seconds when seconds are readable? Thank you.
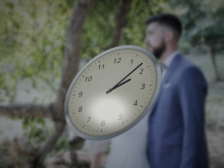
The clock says 2,08
